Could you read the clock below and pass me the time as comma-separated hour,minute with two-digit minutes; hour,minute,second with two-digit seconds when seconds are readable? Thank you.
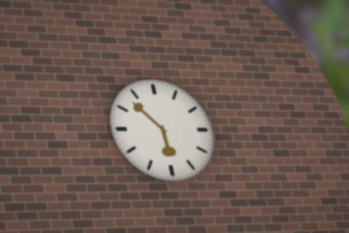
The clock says 5,53
